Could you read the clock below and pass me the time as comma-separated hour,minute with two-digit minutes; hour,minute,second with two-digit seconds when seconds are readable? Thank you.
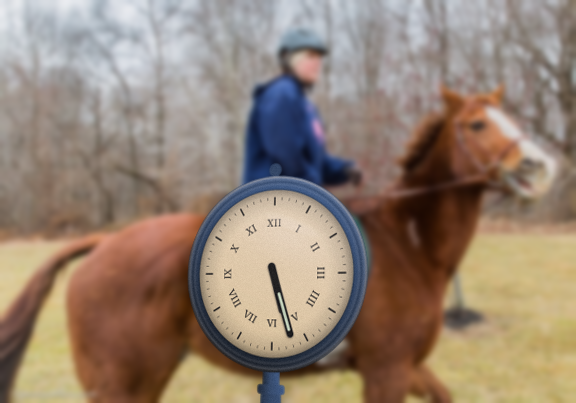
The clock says 5,27
